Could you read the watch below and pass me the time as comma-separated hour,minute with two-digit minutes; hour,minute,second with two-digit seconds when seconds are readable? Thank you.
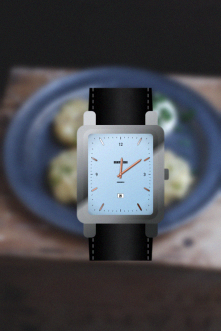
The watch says 12,09
